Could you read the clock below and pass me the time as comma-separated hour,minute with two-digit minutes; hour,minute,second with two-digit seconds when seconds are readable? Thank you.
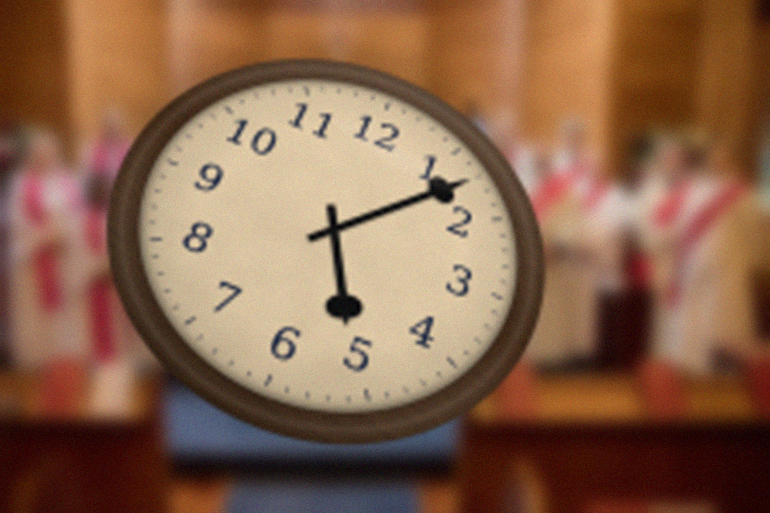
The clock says 5,07
